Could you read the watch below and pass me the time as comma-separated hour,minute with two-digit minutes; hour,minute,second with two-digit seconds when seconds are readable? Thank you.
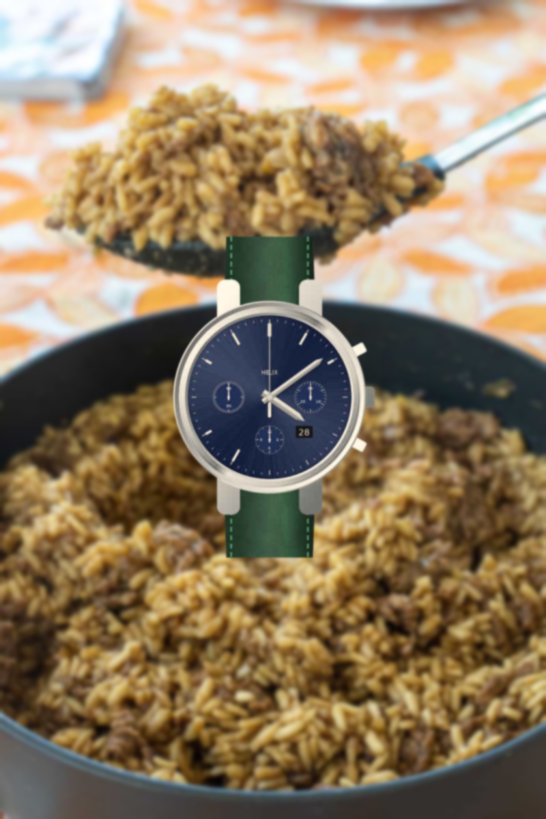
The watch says 4,09
